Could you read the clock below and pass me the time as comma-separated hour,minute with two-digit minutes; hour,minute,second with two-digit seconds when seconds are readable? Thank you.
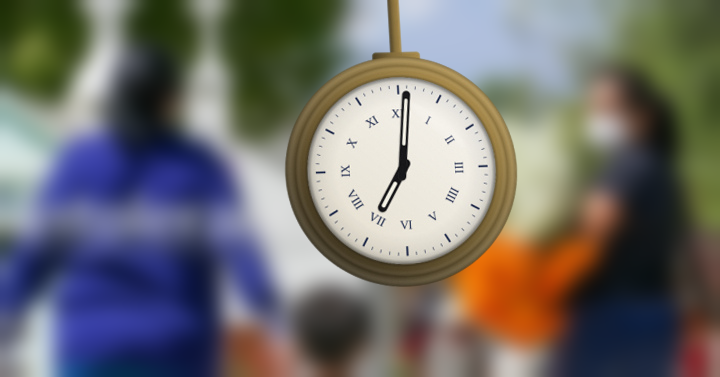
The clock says 7,01
